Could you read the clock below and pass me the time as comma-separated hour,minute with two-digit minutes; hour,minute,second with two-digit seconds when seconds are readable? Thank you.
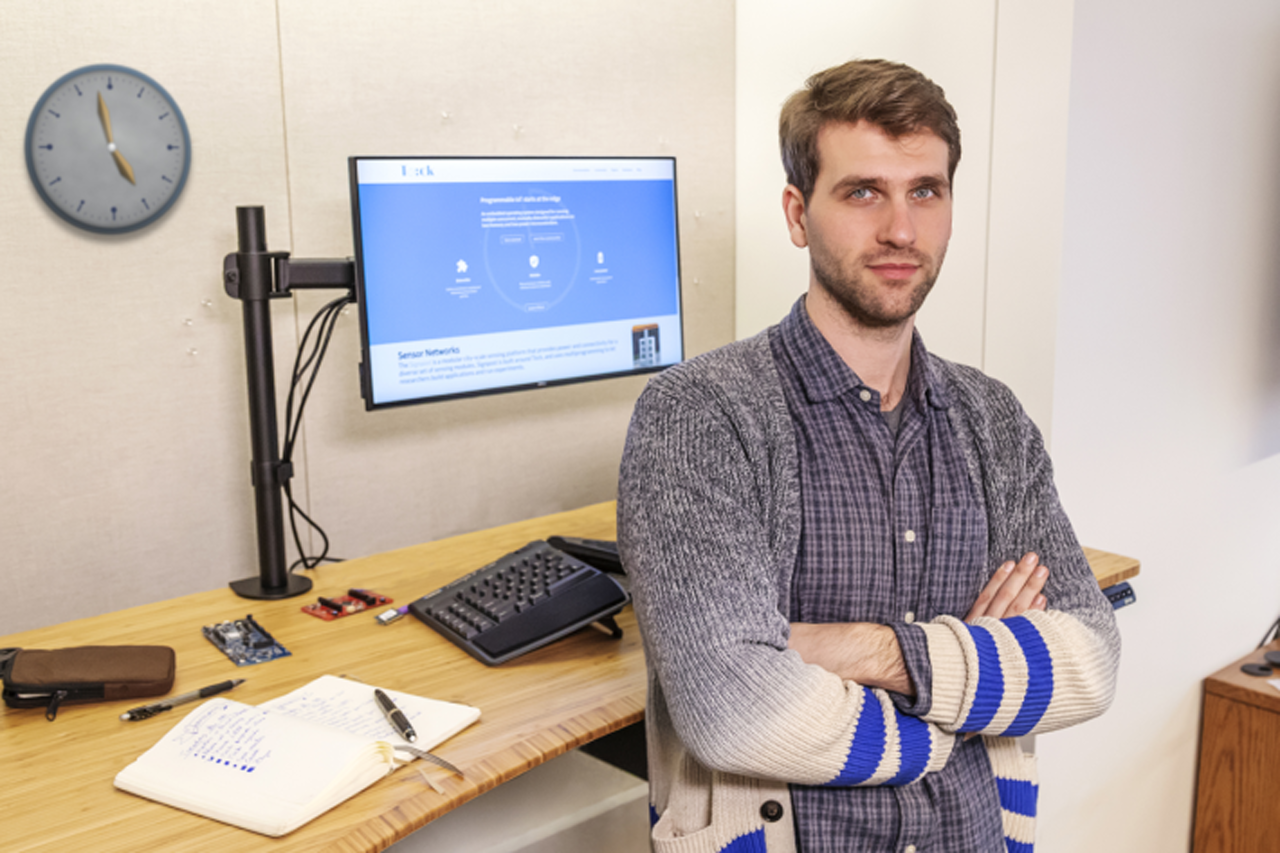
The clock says 4,58
